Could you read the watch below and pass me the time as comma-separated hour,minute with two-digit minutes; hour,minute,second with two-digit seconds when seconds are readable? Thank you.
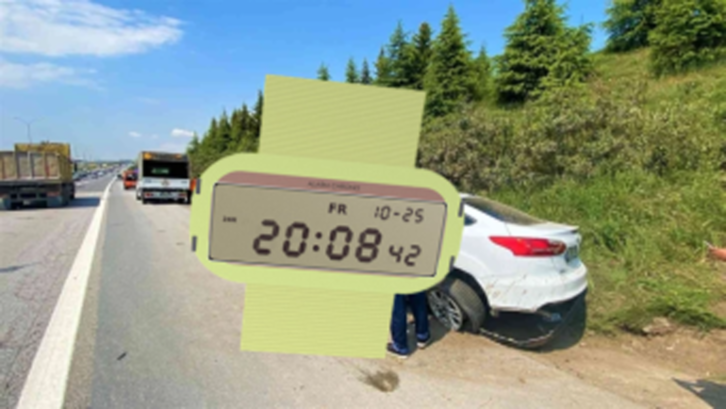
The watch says 20,08,42
